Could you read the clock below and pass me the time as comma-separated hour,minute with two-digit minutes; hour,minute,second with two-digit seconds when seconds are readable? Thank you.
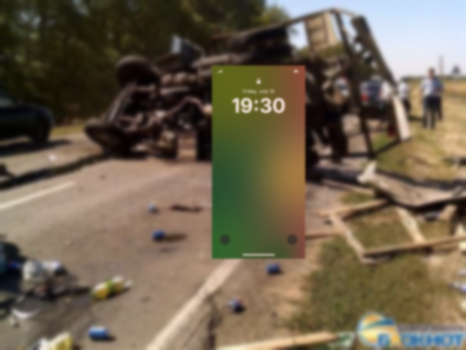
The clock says 19,30
